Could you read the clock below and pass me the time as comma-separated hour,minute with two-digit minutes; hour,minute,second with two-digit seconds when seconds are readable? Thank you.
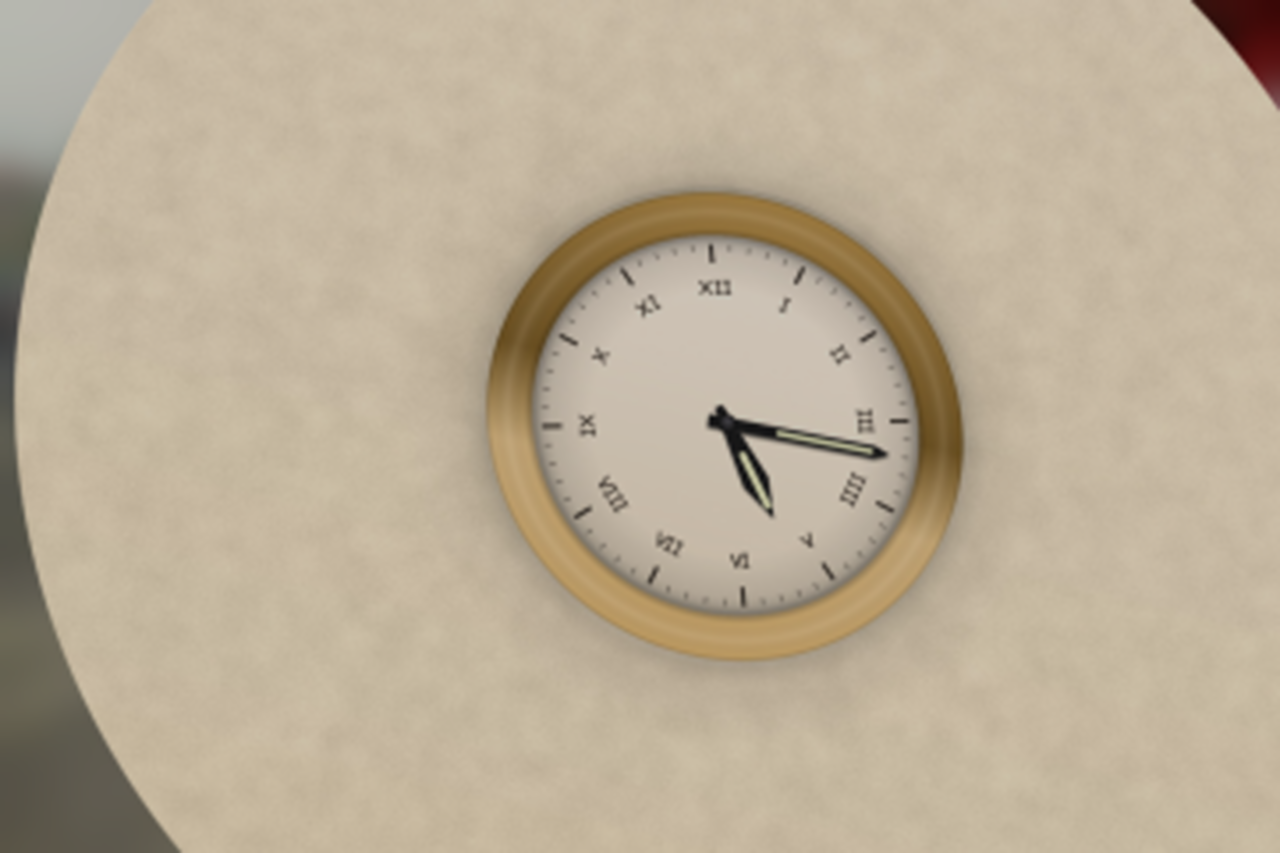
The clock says 5,17
